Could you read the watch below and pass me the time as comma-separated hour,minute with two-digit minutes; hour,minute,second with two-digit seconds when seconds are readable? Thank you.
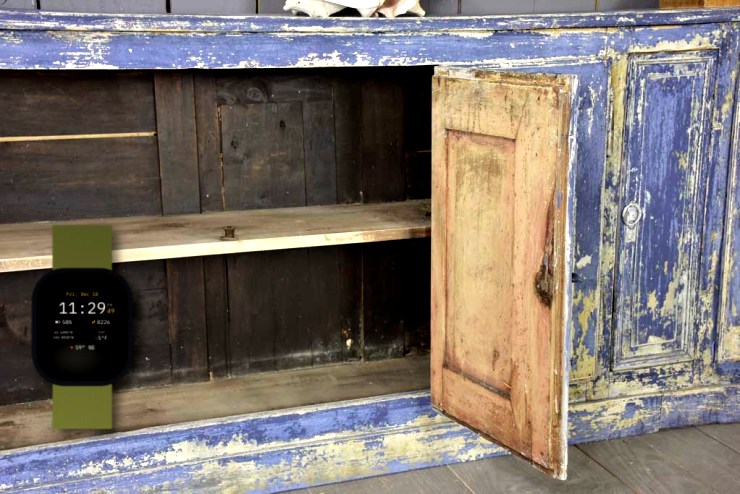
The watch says 11,29
